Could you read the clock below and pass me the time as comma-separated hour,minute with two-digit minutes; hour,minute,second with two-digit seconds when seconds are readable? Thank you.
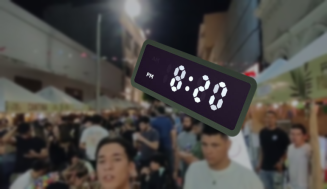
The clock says 8,20
